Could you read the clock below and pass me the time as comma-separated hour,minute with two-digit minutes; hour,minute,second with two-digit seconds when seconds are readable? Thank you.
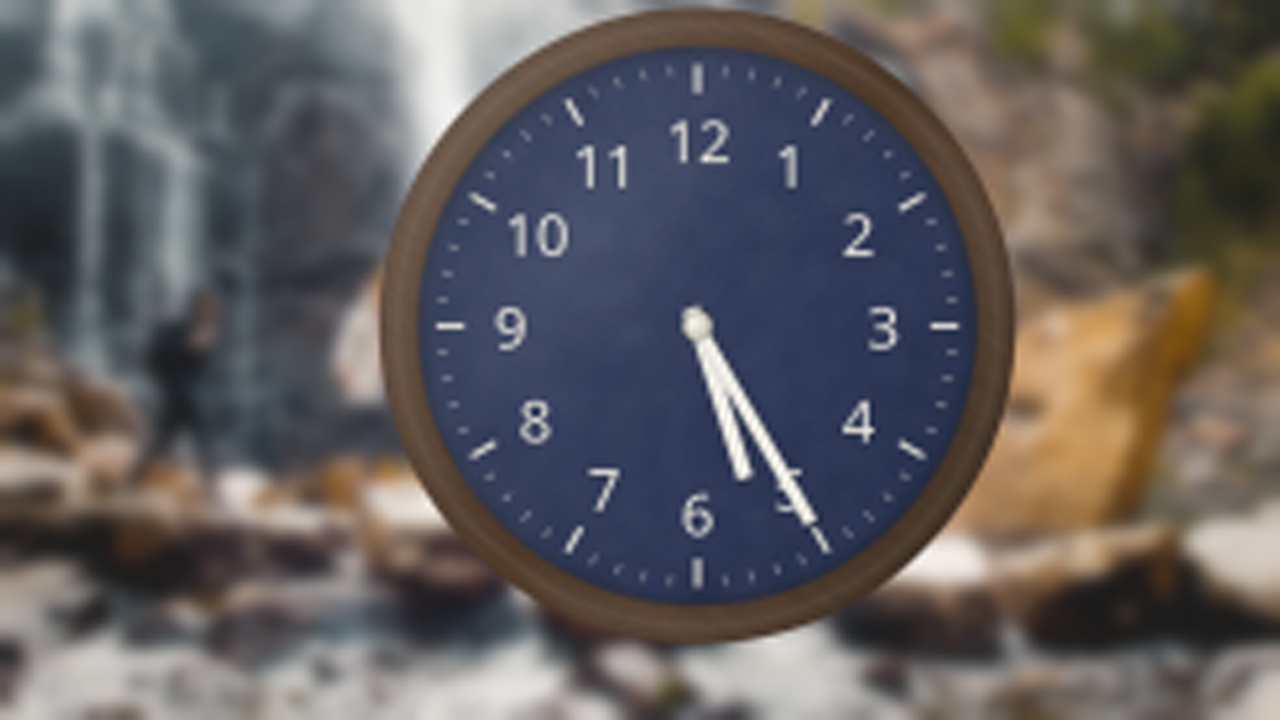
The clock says 5,25
